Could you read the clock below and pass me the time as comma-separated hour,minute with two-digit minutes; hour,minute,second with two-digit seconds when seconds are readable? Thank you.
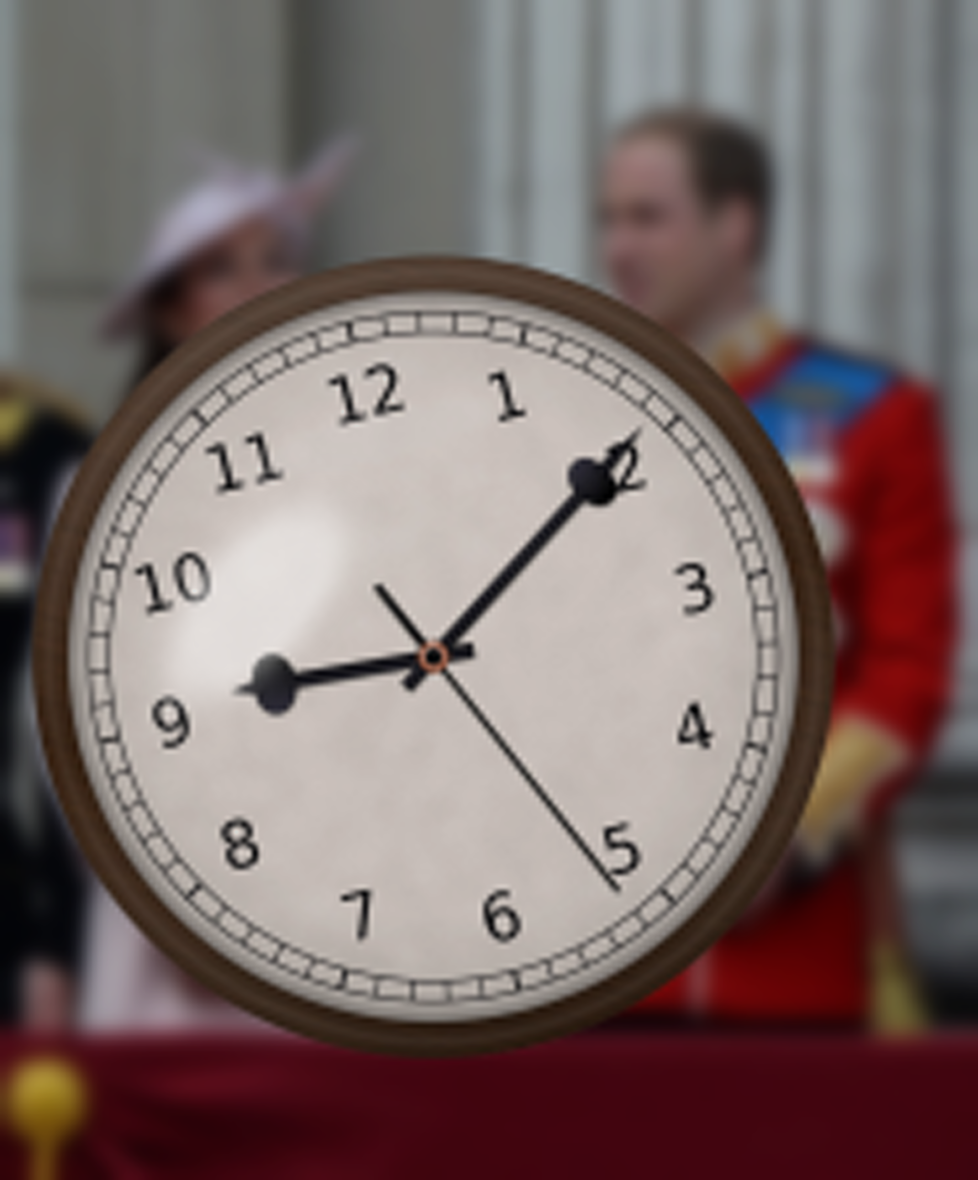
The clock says 9,09,26
